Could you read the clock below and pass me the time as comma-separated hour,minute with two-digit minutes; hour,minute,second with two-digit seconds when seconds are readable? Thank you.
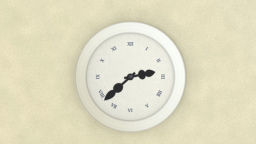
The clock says 2,38
